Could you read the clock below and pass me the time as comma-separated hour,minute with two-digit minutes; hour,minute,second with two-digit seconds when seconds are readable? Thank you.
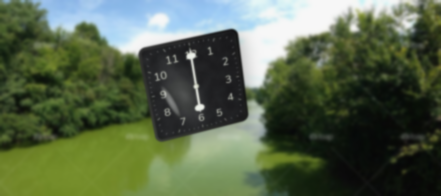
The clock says 6,00
